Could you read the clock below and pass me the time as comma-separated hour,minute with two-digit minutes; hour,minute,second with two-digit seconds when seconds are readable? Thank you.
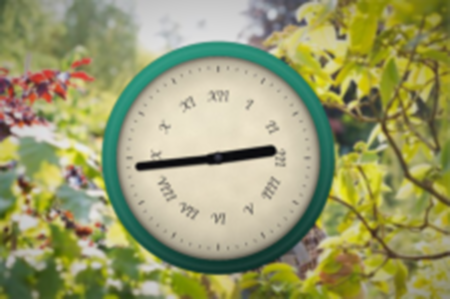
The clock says 2,44
